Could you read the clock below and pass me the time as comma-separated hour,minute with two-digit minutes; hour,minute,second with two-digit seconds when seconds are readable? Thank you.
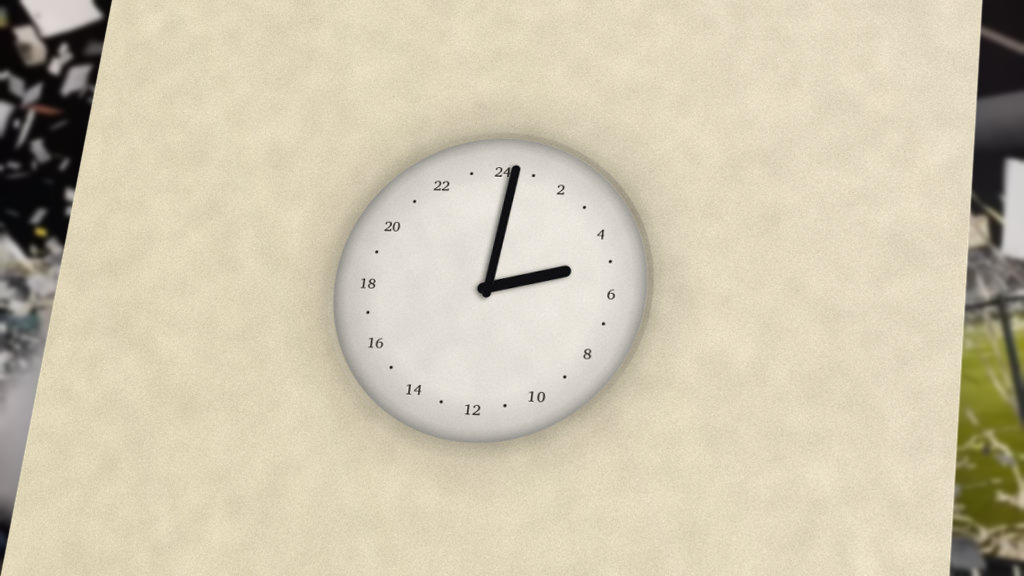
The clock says 5,01
